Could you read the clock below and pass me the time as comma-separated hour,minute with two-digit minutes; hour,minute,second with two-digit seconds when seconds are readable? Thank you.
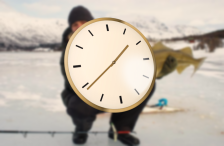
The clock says 1,39
